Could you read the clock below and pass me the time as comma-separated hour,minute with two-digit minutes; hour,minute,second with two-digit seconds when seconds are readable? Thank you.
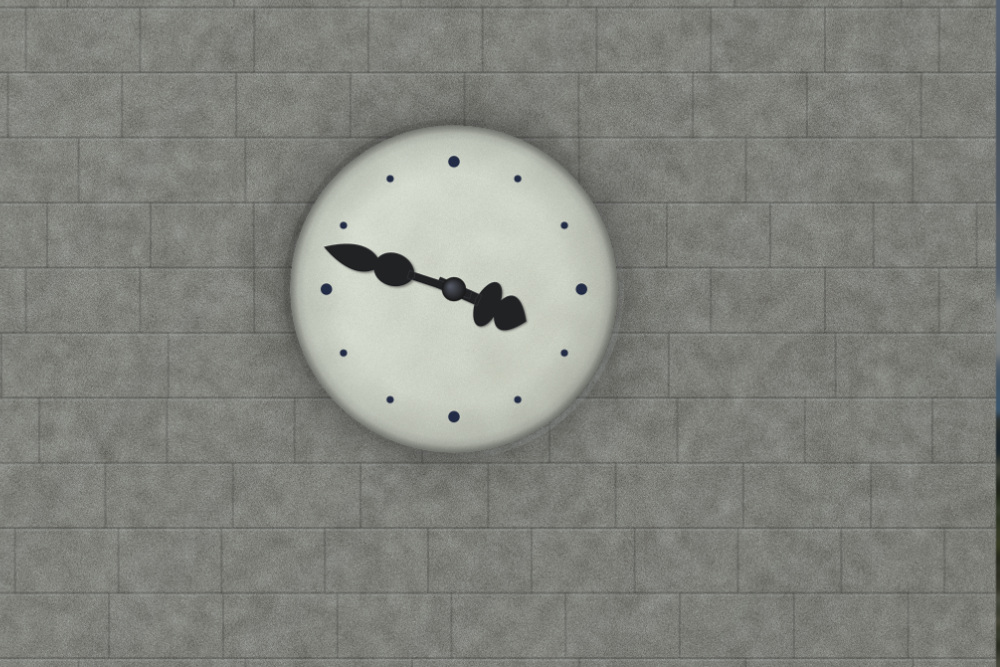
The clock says 3,48
